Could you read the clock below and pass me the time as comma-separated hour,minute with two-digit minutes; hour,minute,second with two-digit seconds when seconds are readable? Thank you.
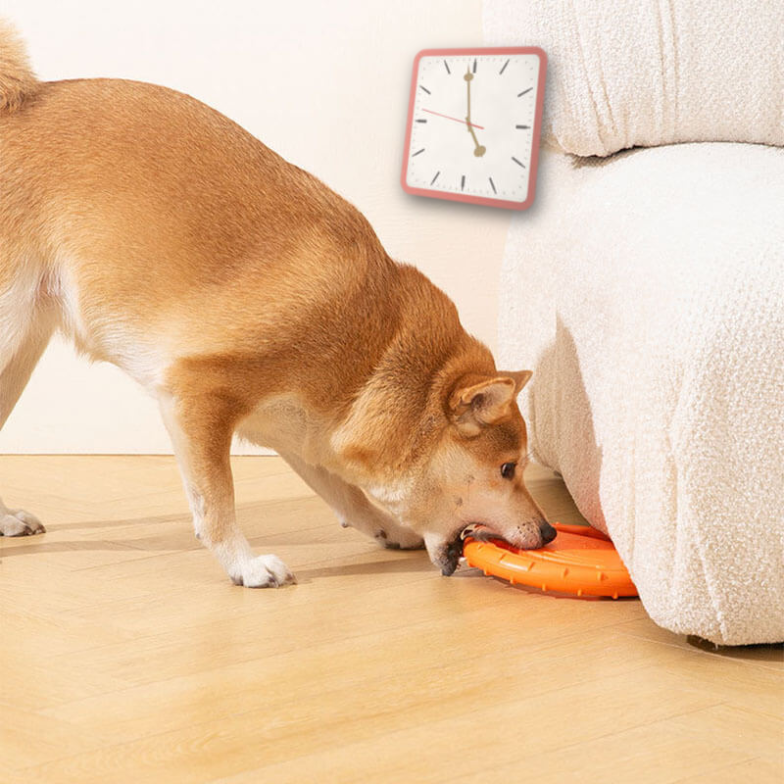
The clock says 4,58,47
